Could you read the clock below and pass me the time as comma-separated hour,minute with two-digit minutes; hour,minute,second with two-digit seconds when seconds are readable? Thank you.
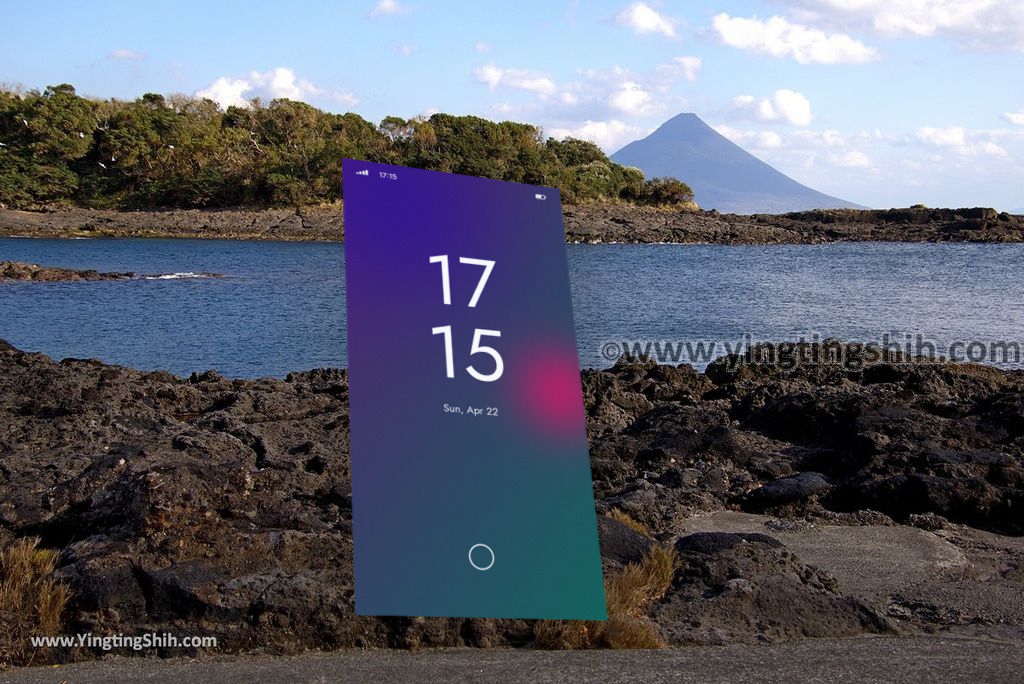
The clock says 17,15
